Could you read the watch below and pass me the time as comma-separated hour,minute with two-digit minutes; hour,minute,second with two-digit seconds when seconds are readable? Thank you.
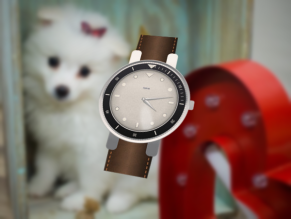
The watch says 4,13
